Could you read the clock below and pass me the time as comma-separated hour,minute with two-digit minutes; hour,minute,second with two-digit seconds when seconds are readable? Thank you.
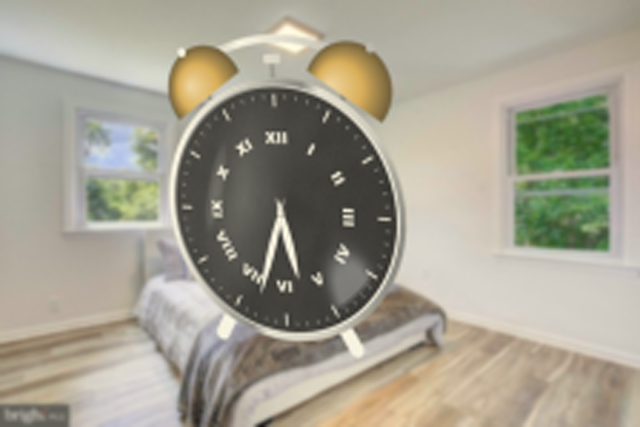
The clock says 5,33
